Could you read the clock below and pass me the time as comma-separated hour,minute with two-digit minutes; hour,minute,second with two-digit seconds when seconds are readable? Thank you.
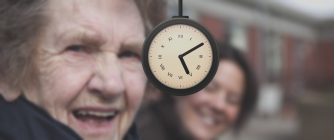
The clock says 5,10
